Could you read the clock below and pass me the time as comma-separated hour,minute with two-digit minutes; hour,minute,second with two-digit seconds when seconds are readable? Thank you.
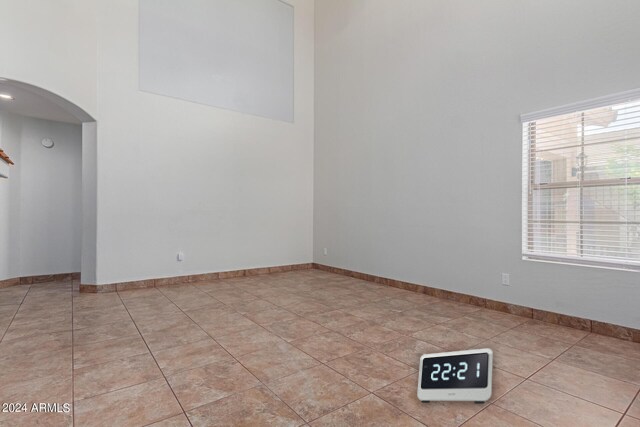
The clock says 22,21
